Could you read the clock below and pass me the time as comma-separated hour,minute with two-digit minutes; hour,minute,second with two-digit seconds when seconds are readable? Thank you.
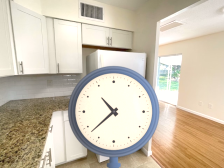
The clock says 10,38
